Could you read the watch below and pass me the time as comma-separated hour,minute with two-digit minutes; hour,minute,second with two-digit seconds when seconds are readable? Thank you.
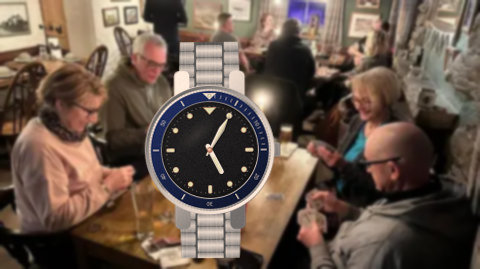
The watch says 5,05
